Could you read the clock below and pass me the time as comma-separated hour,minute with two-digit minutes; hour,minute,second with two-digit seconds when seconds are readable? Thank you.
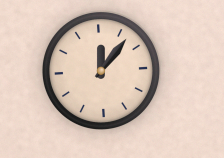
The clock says 12,07
